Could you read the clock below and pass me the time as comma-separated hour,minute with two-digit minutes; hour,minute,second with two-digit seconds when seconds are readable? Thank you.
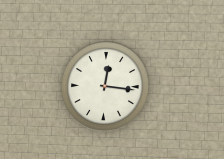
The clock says 12,16
